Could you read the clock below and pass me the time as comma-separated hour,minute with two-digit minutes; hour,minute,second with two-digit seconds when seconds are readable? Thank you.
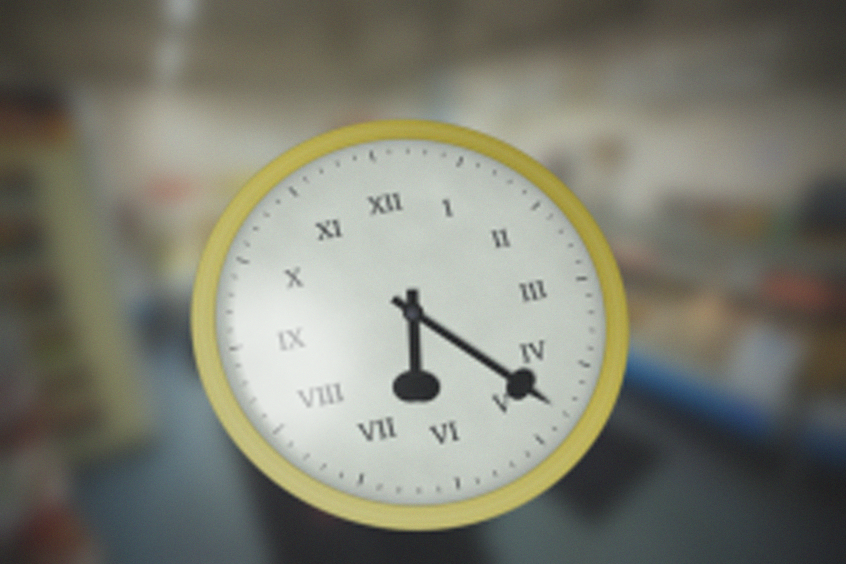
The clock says 6,23
